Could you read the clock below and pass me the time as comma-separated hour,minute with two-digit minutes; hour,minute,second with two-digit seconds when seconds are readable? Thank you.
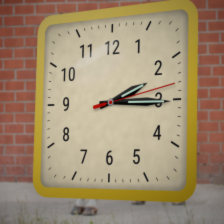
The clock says 2,15,13
